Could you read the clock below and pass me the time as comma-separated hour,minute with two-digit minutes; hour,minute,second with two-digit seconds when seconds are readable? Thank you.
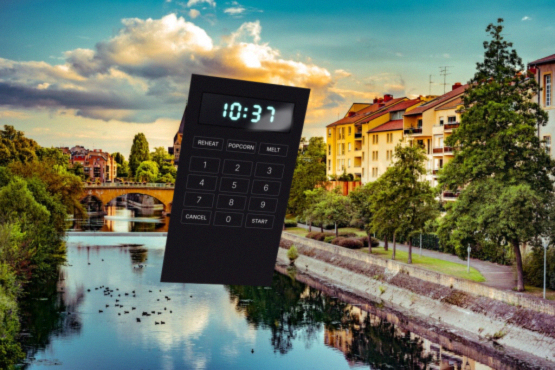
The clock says 10,37
